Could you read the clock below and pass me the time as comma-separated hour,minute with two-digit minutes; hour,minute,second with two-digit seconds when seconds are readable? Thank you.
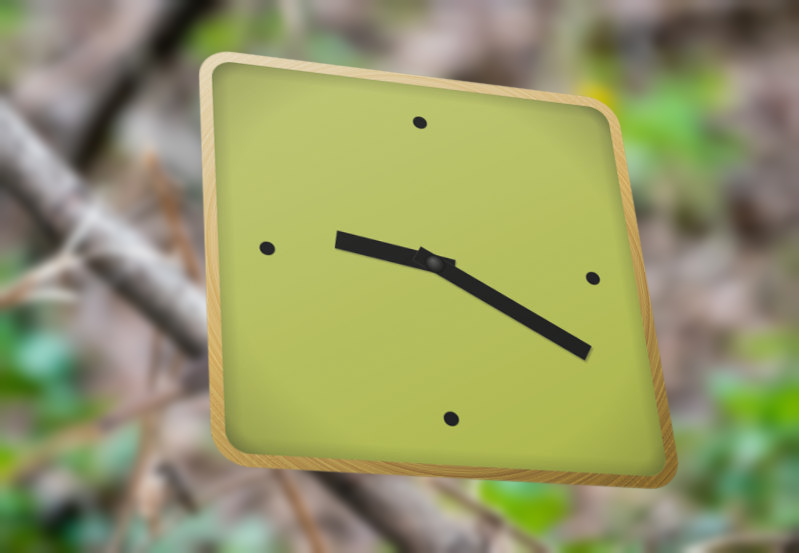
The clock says 9,20
